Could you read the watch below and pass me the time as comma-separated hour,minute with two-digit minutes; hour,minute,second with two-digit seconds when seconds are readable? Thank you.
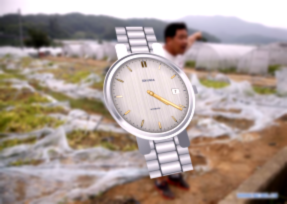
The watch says 4,21
